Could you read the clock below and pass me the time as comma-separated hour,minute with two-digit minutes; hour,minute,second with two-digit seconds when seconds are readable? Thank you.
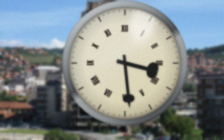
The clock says 3,29
